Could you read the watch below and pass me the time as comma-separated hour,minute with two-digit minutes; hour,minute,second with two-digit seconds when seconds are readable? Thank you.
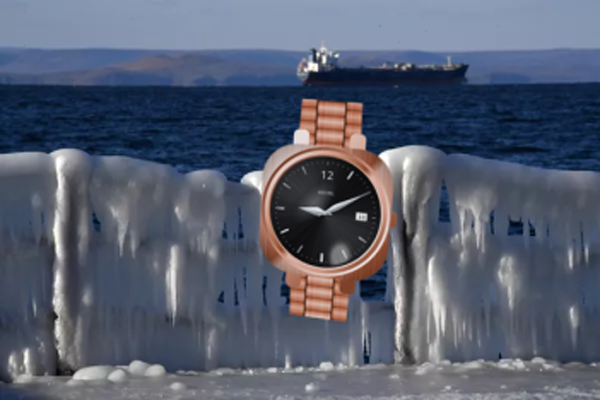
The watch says 9,10
